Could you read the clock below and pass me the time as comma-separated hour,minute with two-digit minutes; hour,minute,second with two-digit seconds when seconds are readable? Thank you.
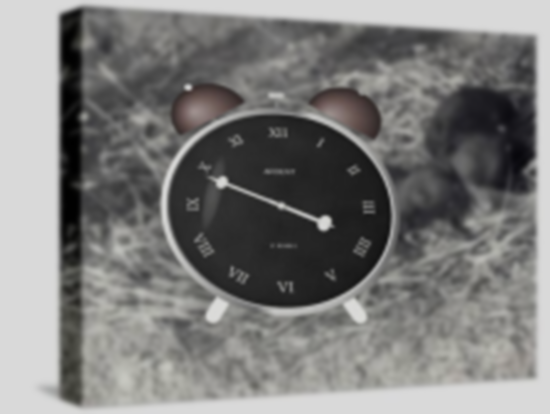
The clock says 3,49
